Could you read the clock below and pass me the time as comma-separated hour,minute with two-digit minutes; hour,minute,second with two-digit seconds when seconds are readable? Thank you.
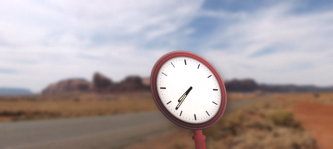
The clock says 7,37
